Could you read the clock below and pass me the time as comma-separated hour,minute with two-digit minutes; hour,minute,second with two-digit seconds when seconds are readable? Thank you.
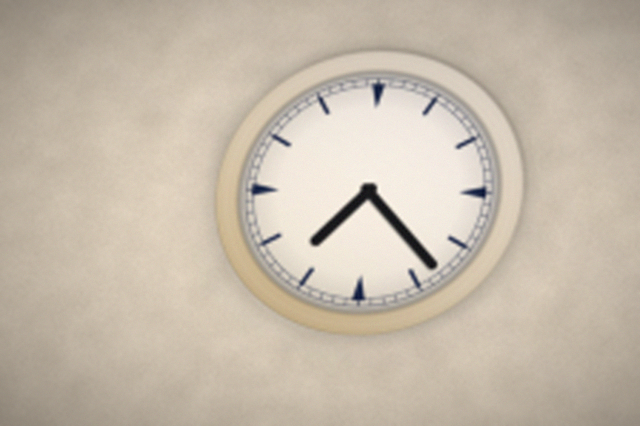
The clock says 7,23
